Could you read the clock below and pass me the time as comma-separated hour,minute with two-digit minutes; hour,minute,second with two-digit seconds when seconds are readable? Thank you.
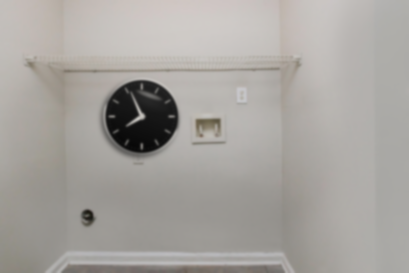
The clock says 7,56
